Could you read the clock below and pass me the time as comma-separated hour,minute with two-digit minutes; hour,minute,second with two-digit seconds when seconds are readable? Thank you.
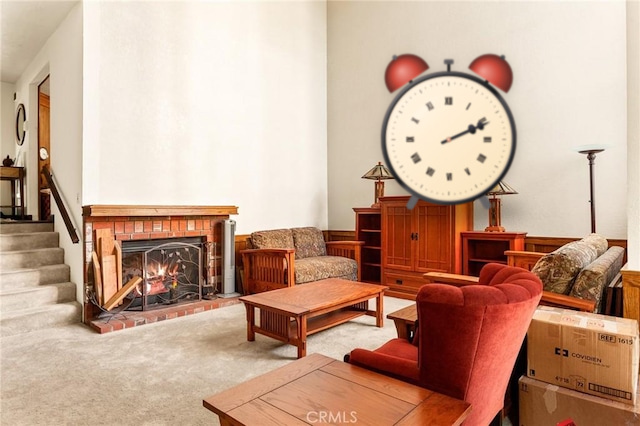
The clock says 2,11
